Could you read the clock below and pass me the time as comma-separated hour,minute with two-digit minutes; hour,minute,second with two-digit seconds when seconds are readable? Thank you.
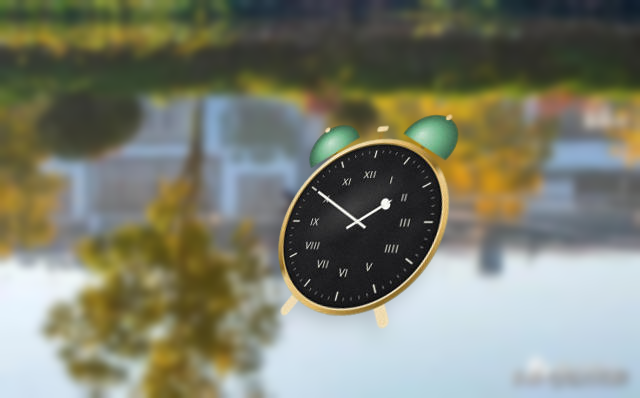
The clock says 1,50
